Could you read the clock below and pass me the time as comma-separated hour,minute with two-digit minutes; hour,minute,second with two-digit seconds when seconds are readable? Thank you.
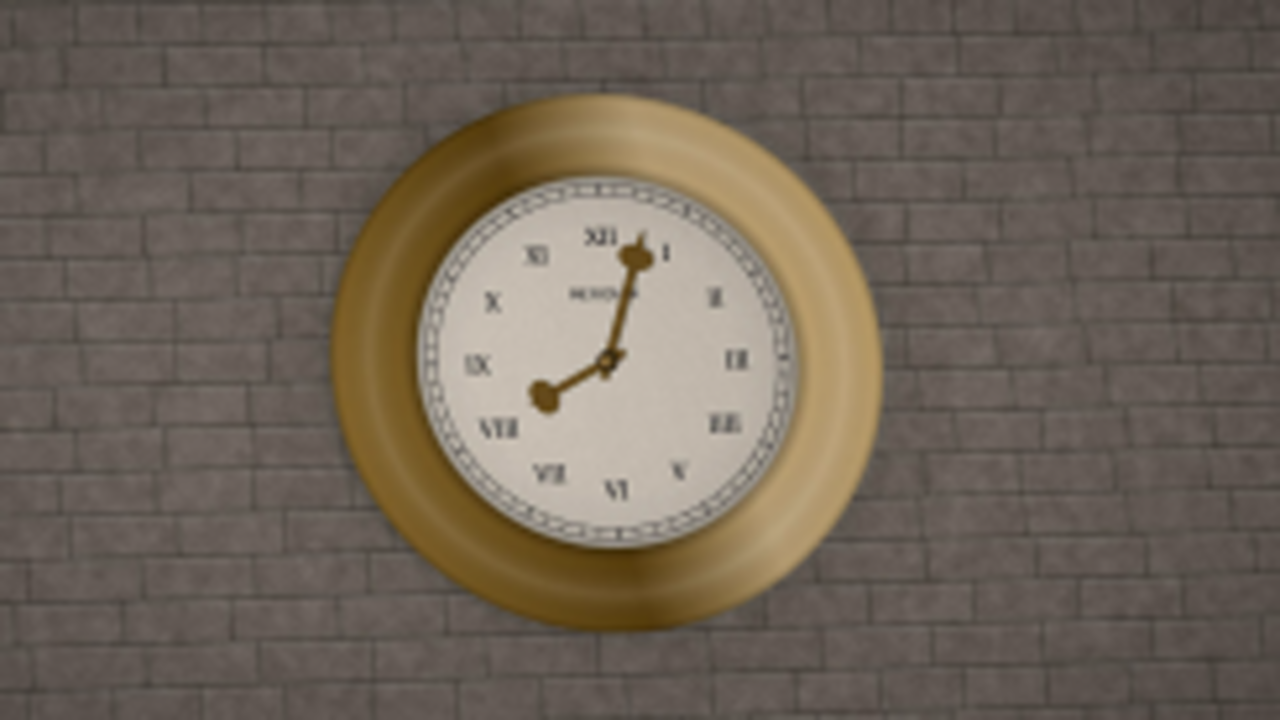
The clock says 8,03
